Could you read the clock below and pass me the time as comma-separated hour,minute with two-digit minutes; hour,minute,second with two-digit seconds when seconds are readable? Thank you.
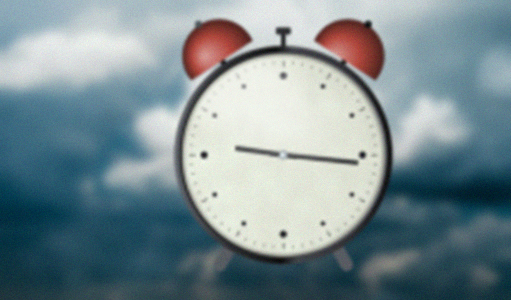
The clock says 9,16
